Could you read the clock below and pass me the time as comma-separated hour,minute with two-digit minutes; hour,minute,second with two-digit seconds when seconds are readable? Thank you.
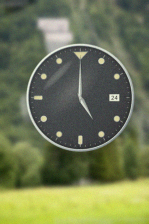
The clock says 5,00
